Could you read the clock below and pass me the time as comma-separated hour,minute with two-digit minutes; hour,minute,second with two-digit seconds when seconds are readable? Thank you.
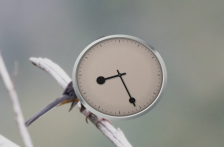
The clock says 8,26
